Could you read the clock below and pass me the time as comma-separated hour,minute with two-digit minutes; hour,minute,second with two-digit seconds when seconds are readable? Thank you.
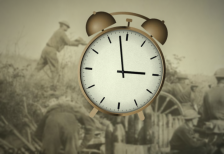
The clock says 2,58
